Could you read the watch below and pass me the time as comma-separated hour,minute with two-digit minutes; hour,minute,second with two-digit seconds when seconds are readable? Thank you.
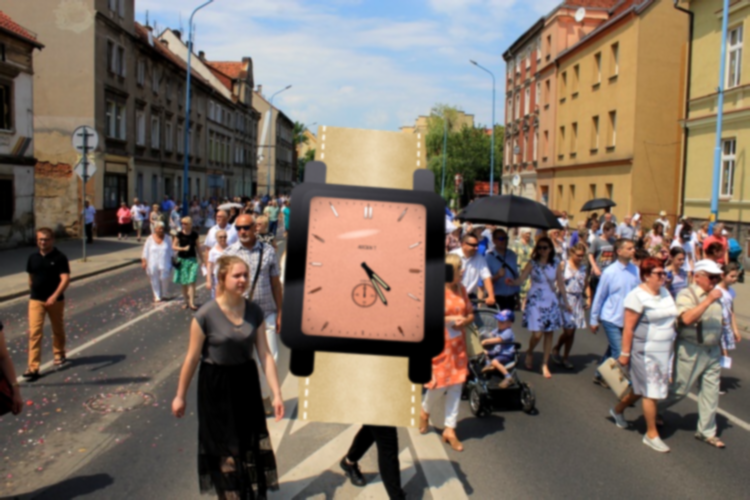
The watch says 4,25
